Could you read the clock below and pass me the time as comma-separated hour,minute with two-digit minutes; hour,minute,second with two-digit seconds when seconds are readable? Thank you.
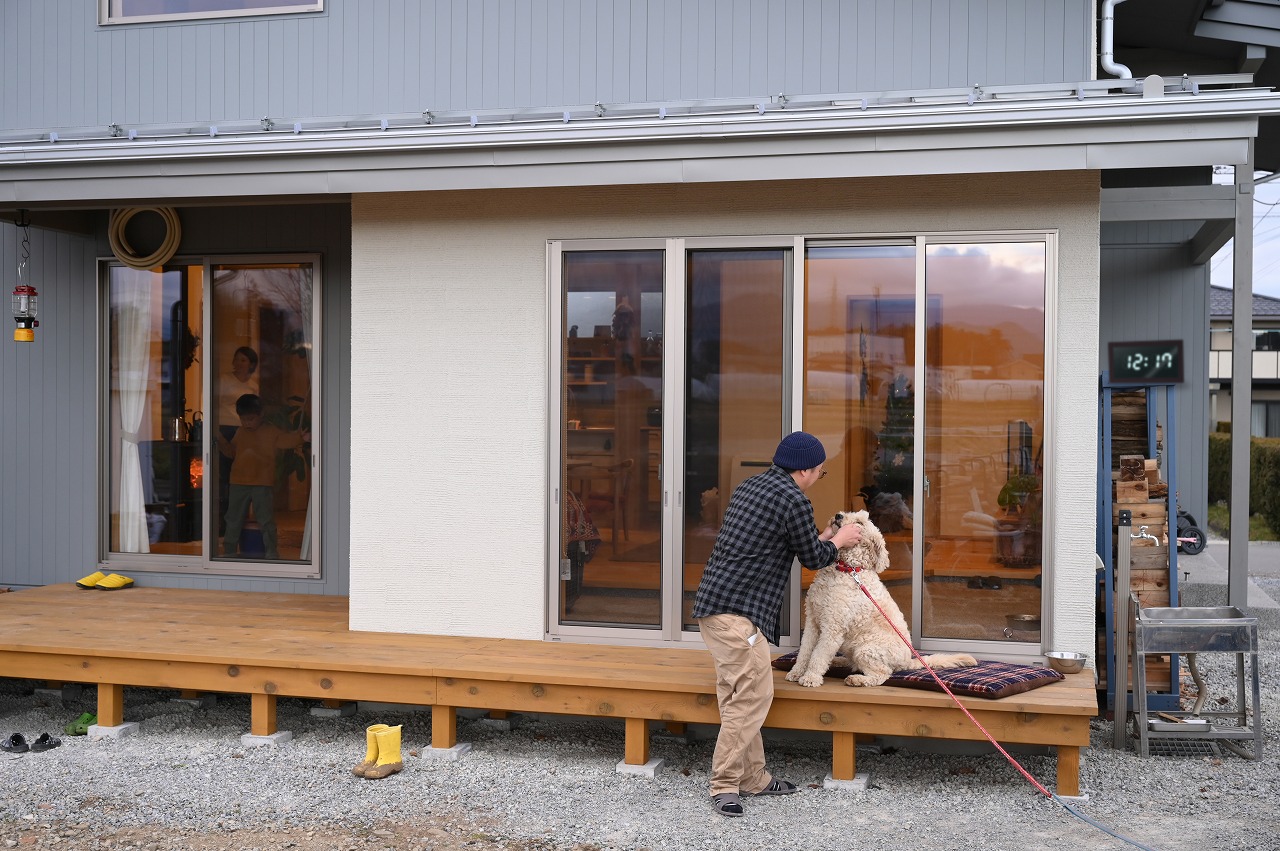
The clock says 12,17
